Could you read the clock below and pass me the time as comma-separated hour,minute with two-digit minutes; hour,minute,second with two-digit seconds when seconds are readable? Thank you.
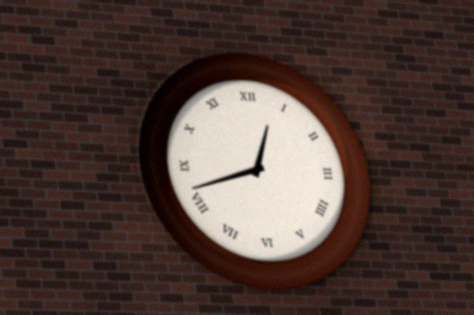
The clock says 12,42
